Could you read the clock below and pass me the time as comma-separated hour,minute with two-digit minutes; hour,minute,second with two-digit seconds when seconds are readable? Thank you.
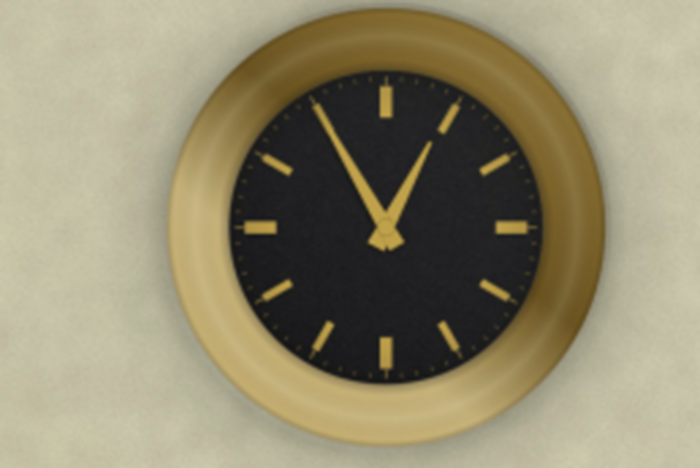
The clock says 12,55
